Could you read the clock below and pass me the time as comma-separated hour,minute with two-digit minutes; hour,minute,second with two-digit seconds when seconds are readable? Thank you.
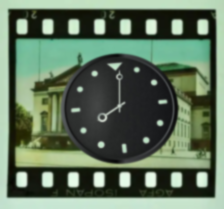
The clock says 8,01
